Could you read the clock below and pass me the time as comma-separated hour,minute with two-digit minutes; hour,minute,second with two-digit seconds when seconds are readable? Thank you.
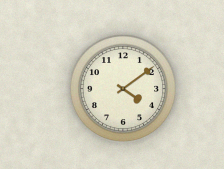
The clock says 4,09
